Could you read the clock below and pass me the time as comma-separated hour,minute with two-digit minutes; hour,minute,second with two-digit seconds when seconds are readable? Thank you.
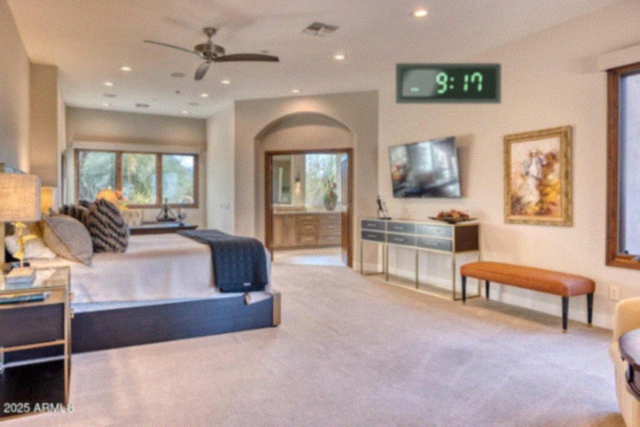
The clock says 9,17
